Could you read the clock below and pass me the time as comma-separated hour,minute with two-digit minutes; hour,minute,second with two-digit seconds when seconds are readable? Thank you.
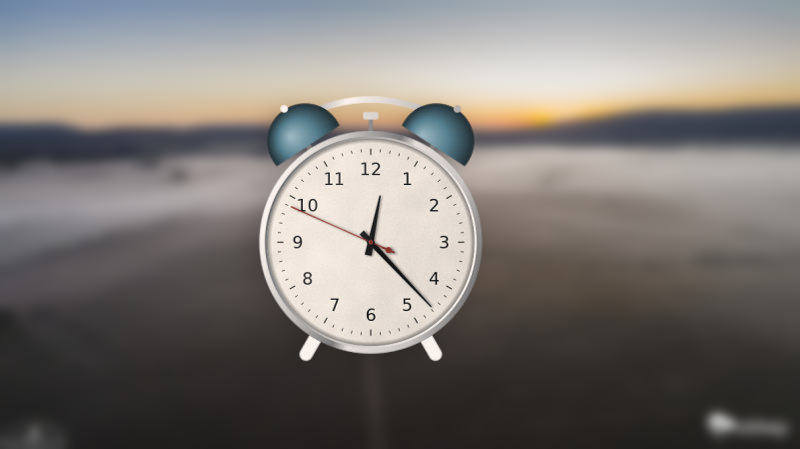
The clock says 12,22,49
